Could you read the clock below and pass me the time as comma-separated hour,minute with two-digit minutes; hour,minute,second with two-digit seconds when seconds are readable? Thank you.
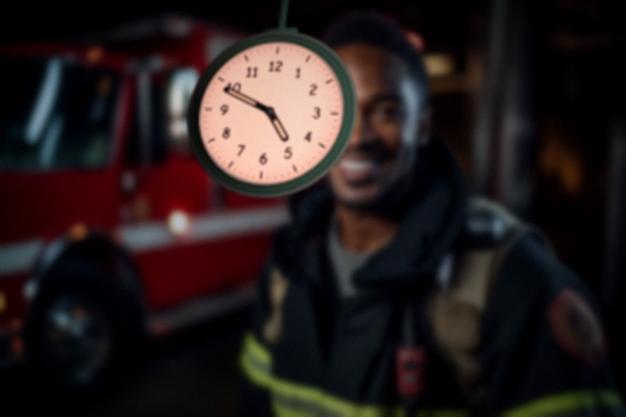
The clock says 4,49
